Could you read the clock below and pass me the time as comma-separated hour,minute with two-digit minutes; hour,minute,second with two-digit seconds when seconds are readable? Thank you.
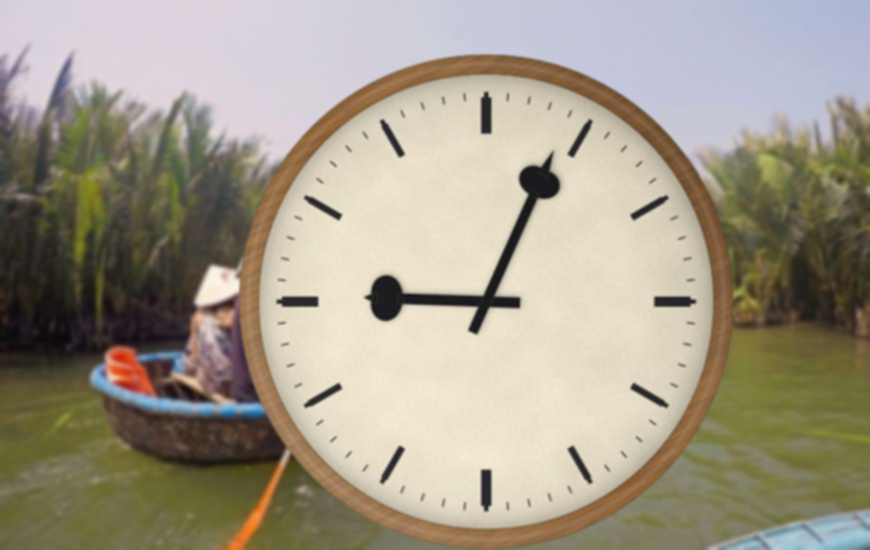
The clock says 9,04
